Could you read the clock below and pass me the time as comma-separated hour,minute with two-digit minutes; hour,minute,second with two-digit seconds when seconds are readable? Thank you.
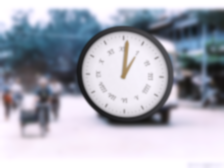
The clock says 1,01
